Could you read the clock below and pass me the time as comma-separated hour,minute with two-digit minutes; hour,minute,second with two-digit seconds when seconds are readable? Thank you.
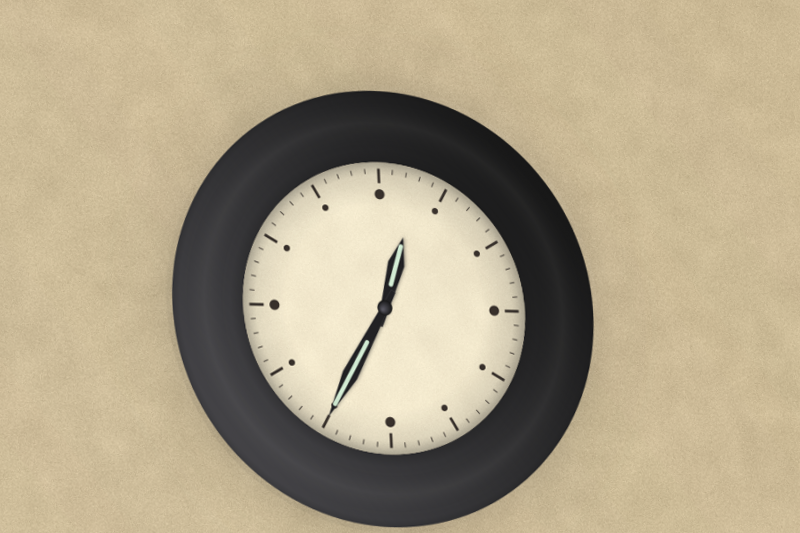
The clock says 12,35
